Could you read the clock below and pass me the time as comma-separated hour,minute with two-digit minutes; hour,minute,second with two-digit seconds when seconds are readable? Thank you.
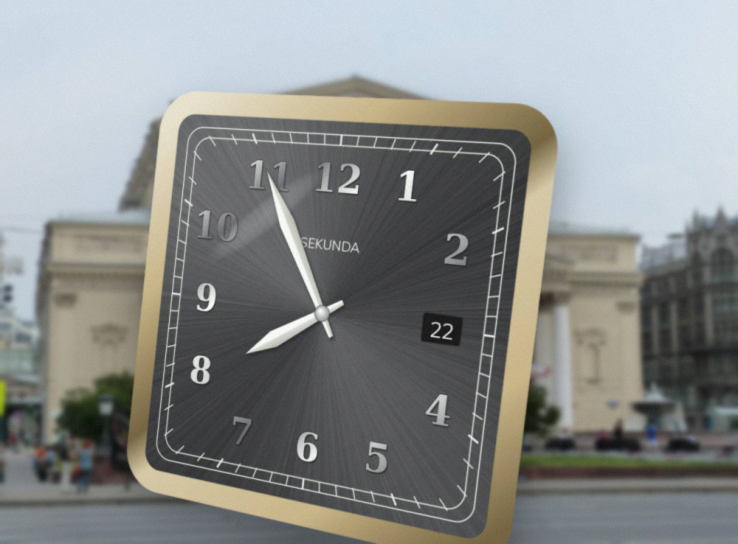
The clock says 7,55
